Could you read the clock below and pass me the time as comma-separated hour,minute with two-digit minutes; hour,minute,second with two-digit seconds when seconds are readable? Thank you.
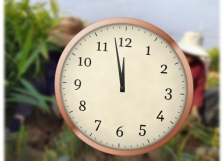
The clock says 11,58
